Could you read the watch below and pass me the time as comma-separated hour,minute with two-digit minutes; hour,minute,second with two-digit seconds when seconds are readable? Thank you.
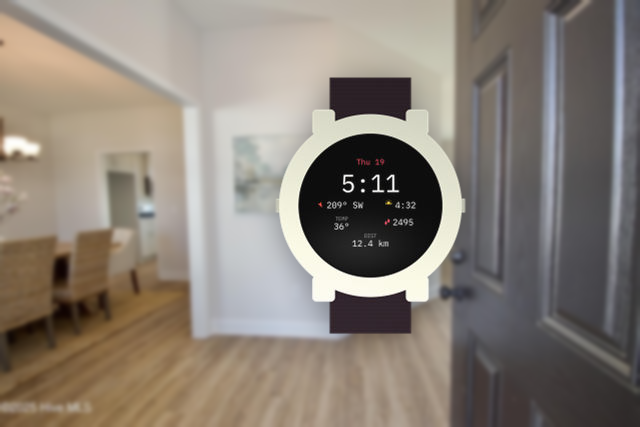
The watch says 5,11
